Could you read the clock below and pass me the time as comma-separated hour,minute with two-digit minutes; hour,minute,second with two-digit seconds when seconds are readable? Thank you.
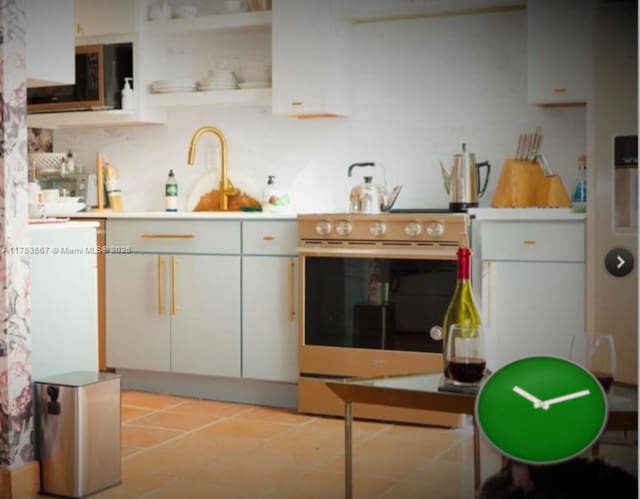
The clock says 10,12
